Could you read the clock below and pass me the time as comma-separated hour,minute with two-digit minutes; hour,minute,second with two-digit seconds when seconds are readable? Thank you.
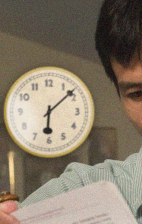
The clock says 6,08
